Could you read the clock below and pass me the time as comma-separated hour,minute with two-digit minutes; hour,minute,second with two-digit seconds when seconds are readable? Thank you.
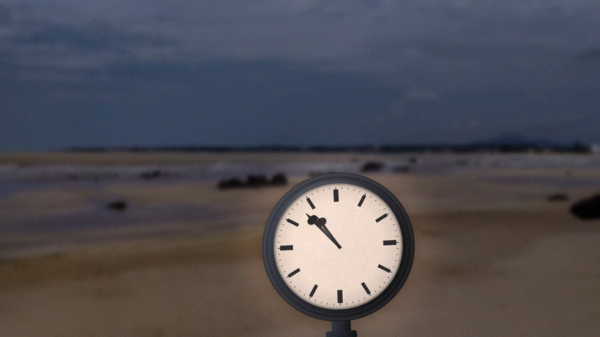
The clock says 10,53
